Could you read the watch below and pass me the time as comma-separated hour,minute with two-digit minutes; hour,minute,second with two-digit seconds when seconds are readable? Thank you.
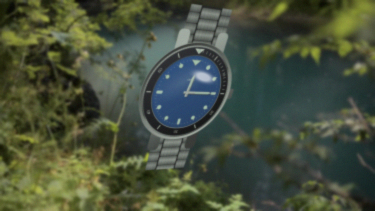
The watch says 12,15
